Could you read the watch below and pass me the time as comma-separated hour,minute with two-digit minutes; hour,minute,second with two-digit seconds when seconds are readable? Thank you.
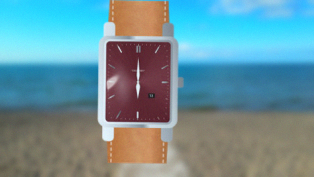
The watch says 6,00
